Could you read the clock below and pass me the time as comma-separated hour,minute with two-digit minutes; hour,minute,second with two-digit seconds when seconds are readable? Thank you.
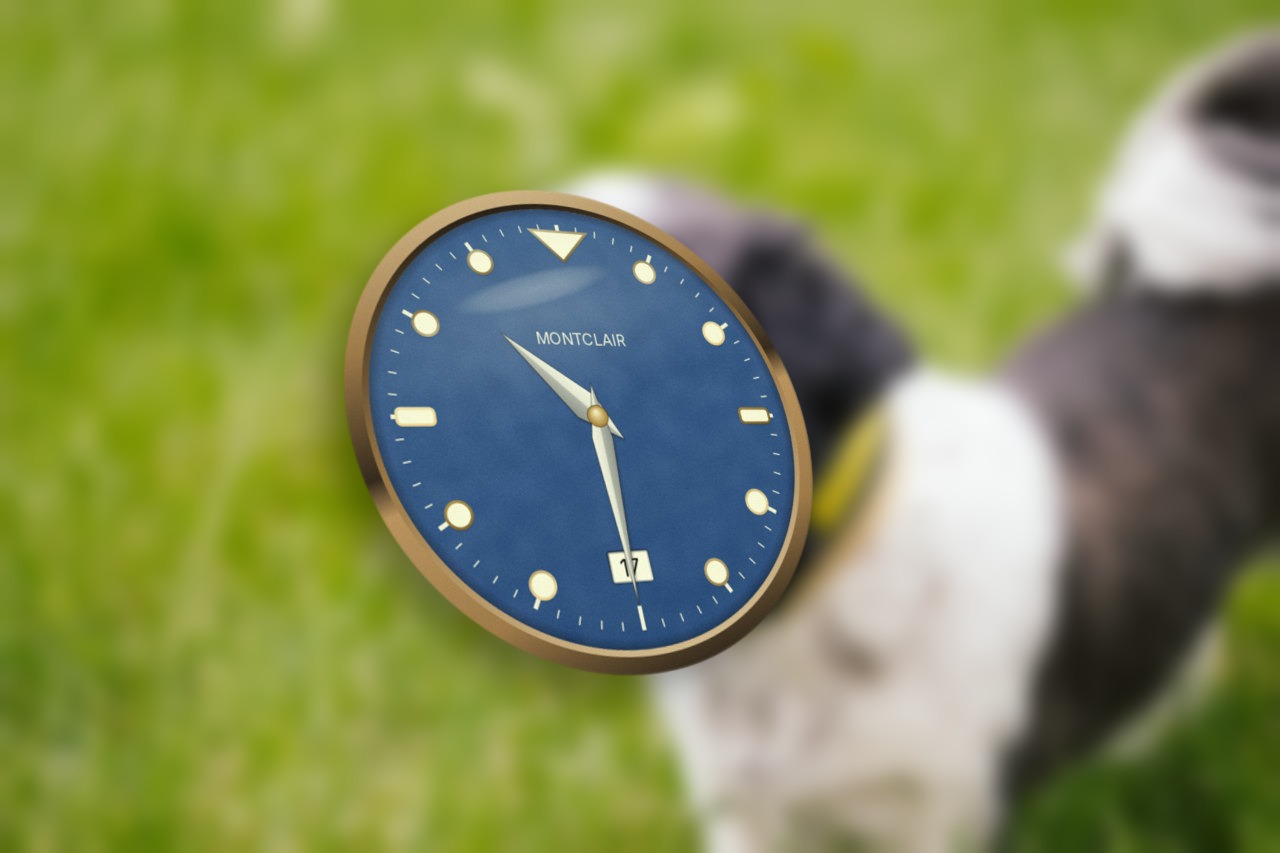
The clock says 10,30
